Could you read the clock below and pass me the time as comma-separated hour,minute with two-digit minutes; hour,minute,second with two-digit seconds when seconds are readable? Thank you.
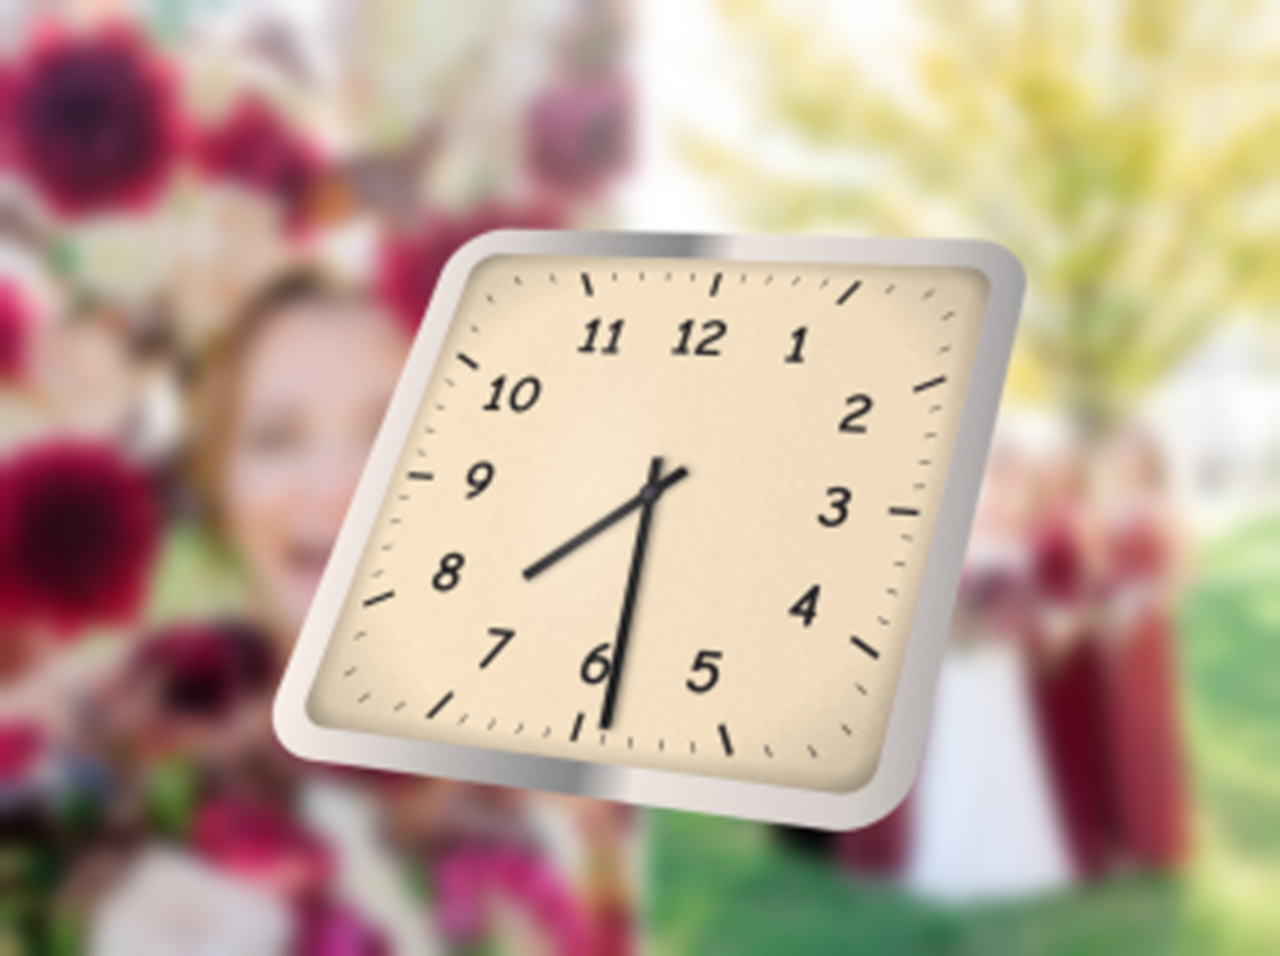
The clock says 7,29
